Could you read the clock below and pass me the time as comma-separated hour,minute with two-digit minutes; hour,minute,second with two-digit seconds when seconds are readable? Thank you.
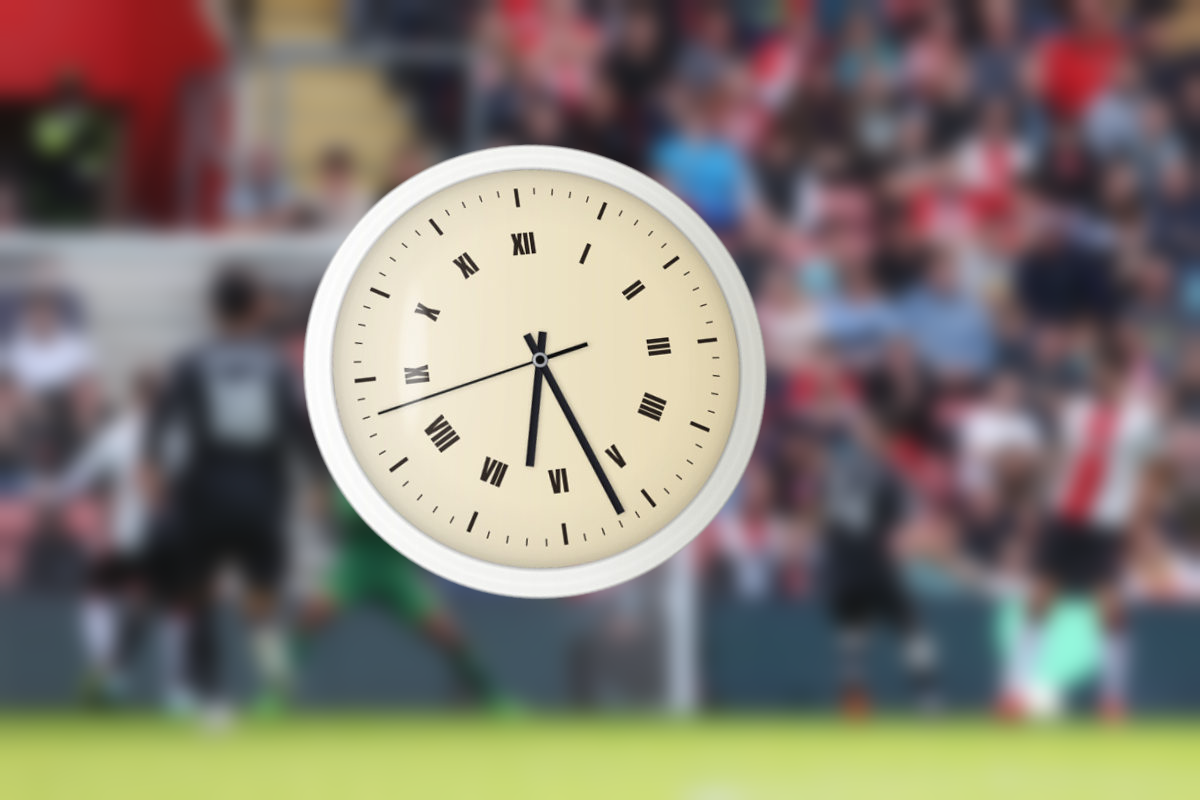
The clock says 6,26,43
